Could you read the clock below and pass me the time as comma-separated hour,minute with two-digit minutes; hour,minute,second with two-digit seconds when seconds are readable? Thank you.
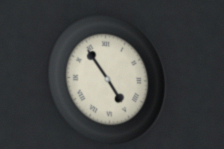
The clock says 4,54
